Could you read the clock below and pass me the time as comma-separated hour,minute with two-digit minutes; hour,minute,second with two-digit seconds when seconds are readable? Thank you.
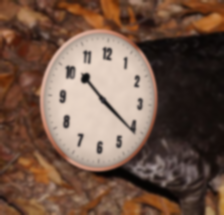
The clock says 10,21
